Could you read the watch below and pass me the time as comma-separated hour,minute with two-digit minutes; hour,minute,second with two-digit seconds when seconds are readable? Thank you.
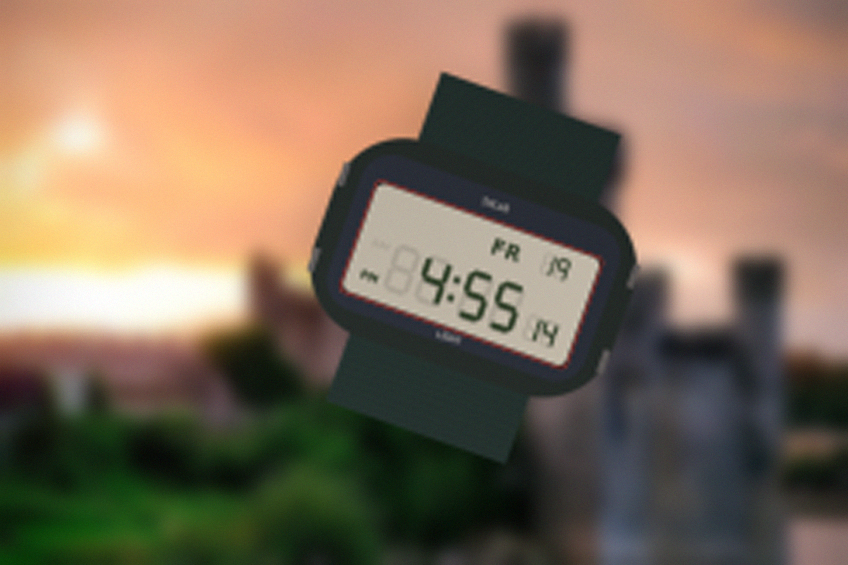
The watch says 4,55,14
